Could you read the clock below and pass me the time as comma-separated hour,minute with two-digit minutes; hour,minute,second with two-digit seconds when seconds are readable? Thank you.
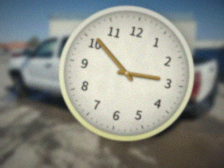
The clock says 2,51
